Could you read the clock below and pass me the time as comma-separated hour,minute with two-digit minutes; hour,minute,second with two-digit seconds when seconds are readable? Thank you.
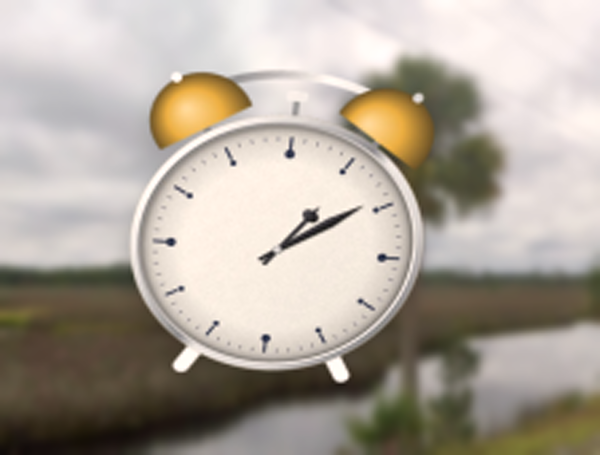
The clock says 1,09
